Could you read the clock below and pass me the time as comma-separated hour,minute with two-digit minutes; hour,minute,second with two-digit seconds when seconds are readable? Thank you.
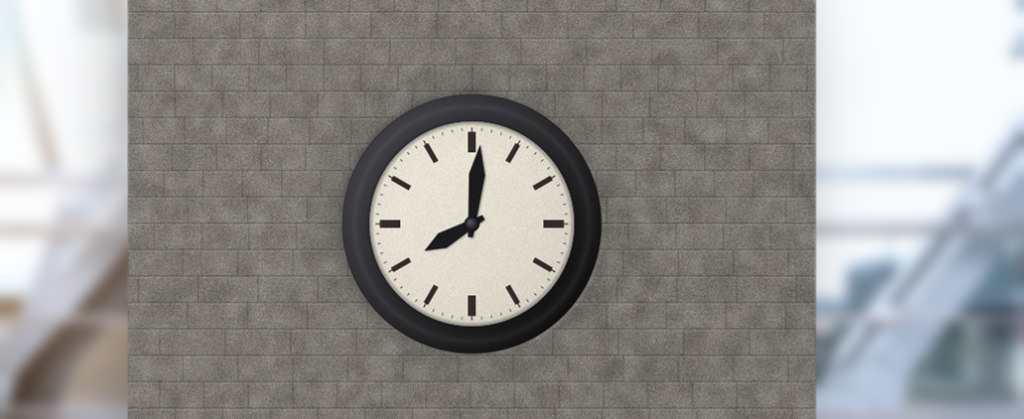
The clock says 8,01
